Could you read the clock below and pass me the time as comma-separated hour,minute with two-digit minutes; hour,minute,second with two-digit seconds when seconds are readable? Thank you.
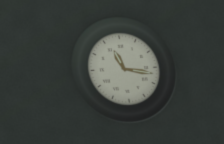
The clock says 11,17
